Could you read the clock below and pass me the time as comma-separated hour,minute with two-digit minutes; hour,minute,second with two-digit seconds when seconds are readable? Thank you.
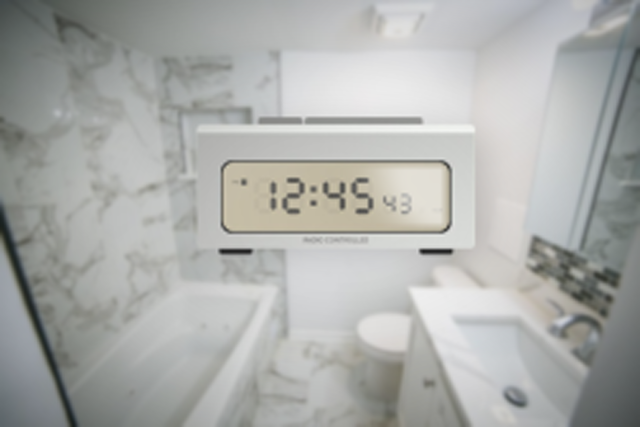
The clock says 12,45,43
